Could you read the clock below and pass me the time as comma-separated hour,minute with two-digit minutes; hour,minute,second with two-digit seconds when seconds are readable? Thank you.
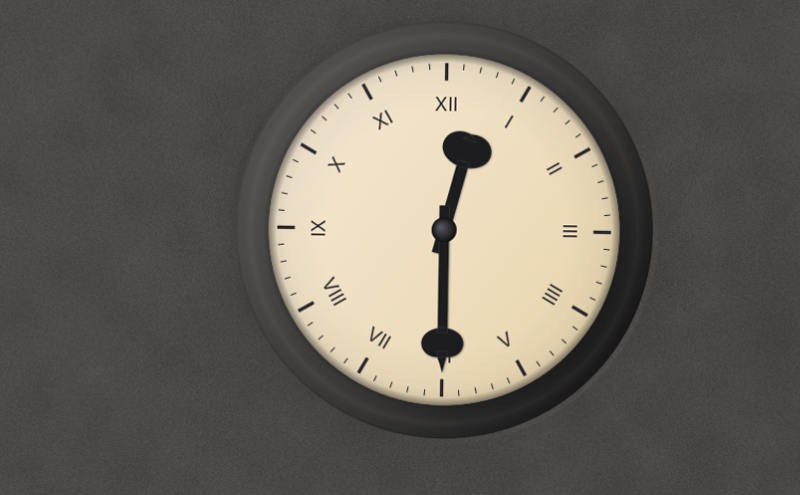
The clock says 12,30
